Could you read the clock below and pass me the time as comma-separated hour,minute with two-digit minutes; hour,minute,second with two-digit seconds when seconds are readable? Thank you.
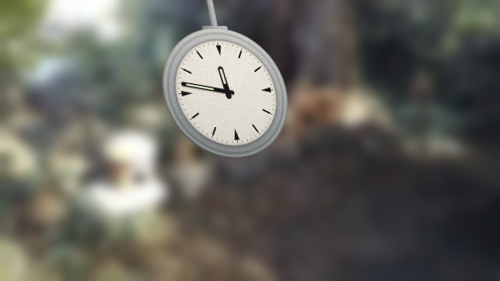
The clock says 11,47
